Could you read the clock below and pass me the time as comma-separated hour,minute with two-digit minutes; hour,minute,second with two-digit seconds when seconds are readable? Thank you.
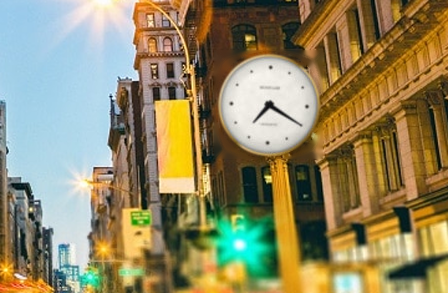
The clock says 7,20
